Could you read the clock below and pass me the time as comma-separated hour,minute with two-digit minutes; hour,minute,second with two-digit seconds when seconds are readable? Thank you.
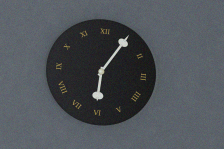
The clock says 6,05
